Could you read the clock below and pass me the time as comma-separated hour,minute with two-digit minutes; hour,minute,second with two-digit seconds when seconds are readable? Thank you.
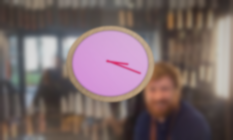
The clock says 3,19
